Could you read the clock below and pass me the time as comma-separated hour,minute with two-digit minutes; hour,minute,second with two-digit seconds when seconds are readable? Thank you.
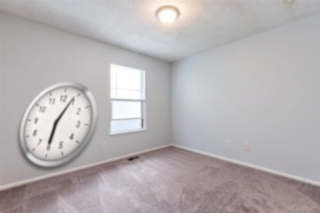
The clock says 6,04
